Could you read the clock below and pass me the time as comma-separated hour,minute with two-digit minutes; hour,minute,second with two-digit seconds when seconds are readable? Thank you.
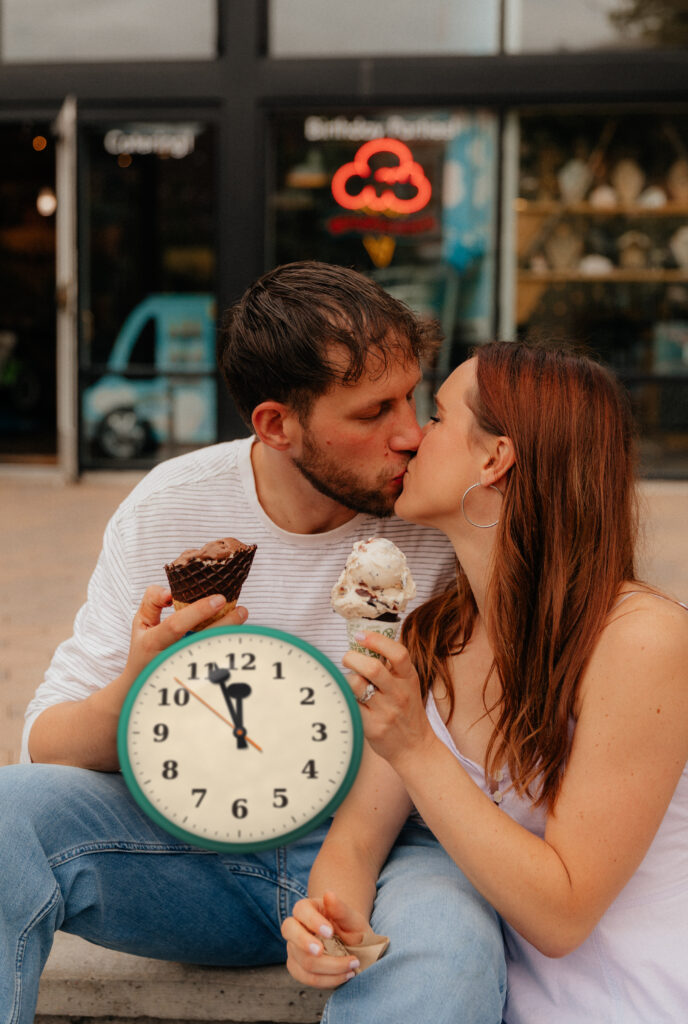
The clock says 11,56,52
